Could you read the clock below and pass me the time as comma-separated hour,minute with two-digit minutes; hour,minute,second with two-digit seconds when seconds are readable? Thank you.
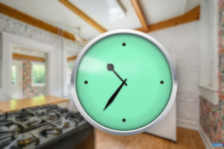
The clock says 10,36
